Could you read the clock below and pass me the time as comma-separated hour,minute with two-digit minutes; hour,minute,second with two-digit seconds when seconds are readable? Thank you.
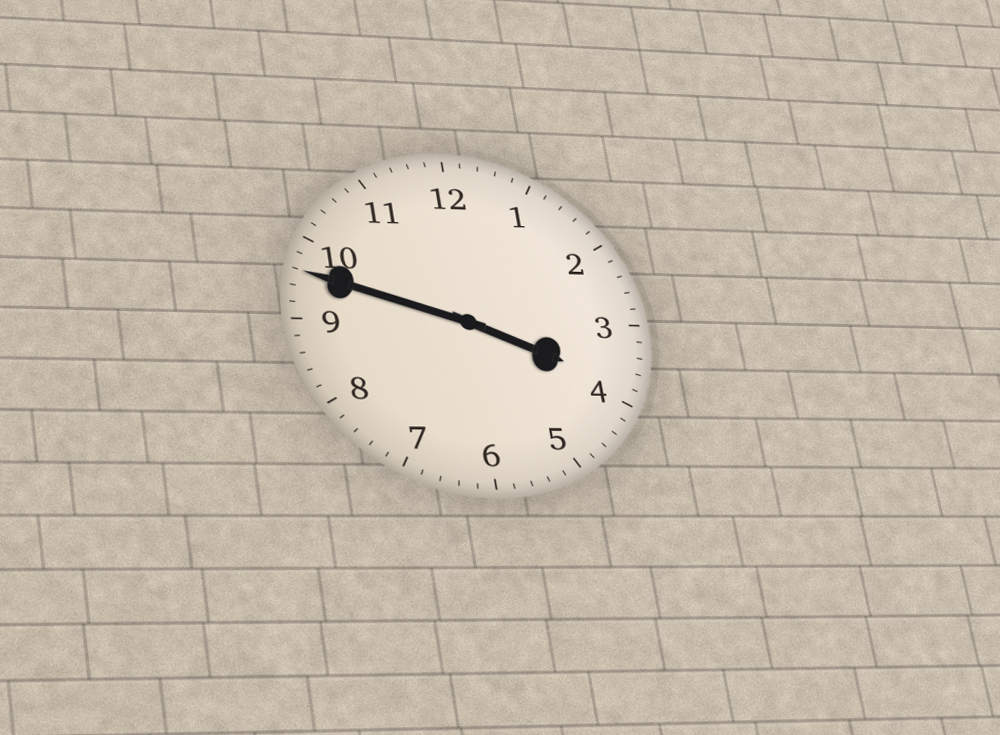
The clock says 3,48
